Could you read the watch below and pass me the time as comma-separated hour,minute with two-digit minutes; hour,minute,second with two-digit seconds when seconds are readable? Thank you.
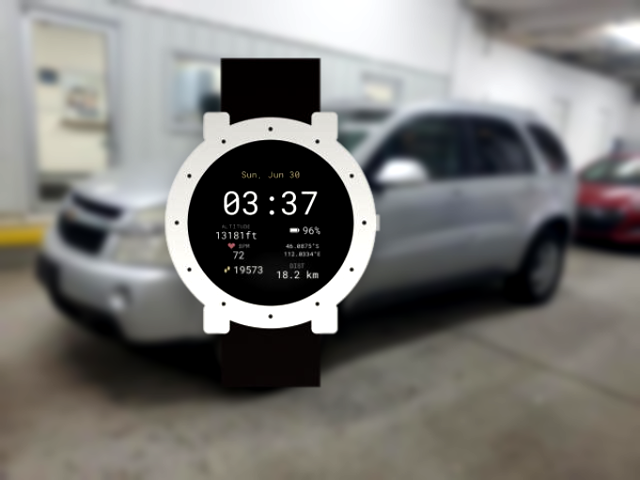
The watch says 3,37
